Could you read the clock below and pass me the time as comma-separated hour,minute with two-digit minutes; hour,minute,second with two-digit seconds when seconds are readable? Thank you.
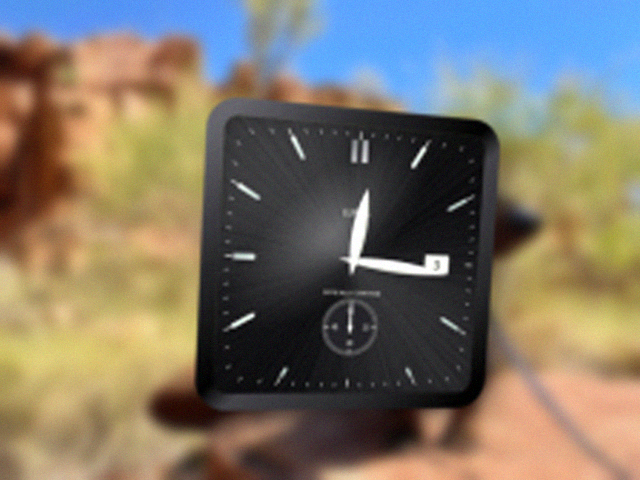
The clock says 12,16
